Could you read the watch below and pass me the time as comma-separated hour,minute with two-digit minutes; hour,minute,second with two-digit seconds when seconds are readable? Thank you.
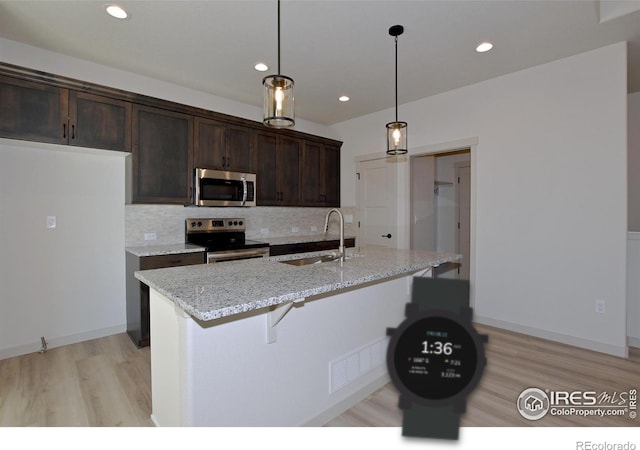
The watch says 1,36
